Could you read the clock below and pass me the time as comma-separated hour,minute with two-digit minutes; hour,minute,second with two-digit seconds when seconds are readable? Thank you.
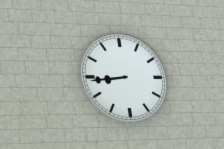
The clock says 8,44
